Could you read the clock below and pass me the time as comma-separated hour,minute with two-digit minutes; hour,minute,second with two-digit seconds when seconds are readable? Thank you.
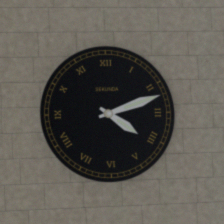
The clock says 4,12
